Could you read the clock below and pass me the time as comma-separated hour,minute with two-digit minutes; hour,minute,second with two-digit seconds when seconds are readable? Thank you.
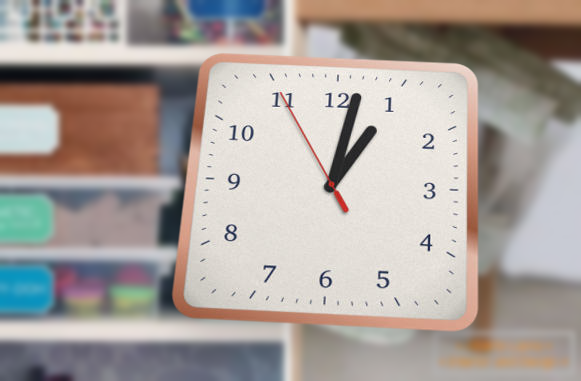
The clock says 1,01,55
